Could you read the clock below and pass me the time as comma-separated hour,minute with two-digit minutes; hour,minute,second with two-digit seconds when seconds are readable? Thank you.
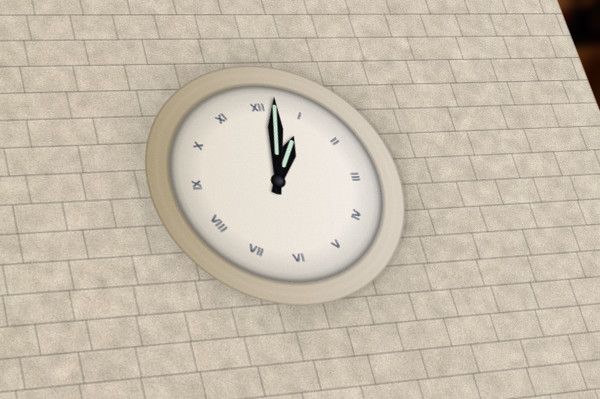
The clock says 1,02
